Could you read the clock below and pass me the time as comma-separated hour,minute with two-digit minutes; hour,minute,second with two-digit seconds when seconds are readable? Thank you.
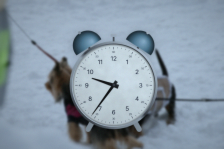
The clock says 9,36
